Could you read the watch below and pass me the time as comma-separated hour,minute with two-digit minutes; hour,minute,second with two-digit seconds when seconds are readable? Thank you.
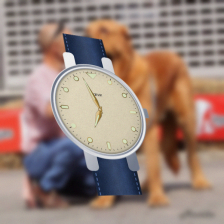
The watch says 6,57
